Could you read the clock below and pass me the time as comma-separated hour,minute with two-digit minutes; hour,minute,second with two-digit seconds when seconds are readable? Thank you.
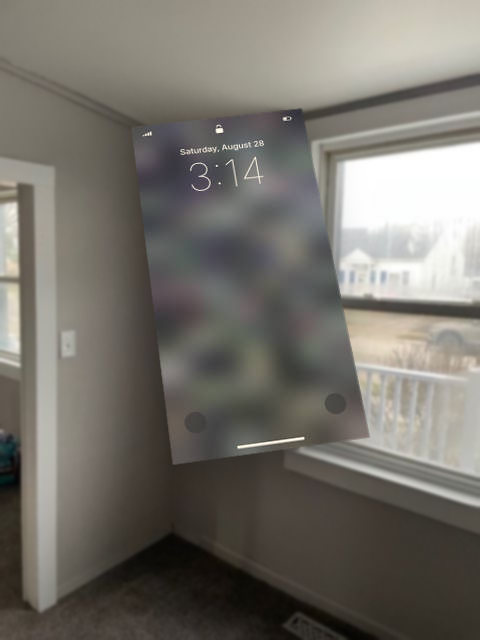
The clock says 3,14
